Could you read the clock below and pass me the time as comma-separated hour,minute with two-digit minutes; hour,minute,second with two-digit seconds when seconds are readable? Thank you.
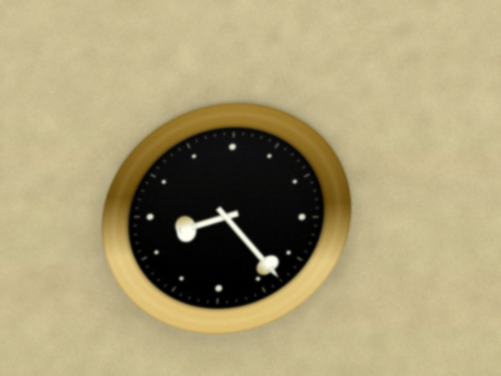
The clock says 8,23
